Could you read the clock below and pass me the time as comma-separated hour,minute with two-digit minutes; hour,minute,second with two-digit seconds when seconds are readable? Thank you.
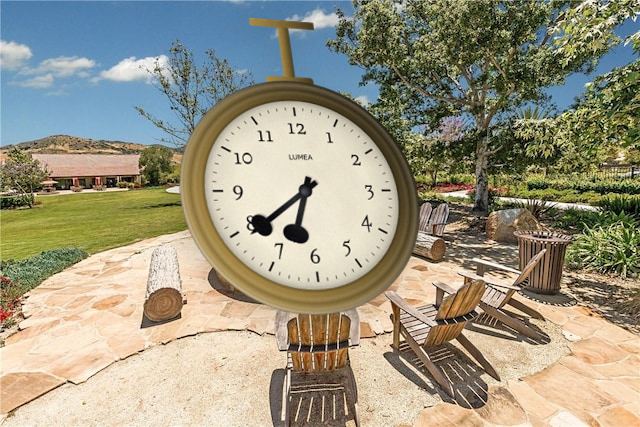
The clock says 6,39
